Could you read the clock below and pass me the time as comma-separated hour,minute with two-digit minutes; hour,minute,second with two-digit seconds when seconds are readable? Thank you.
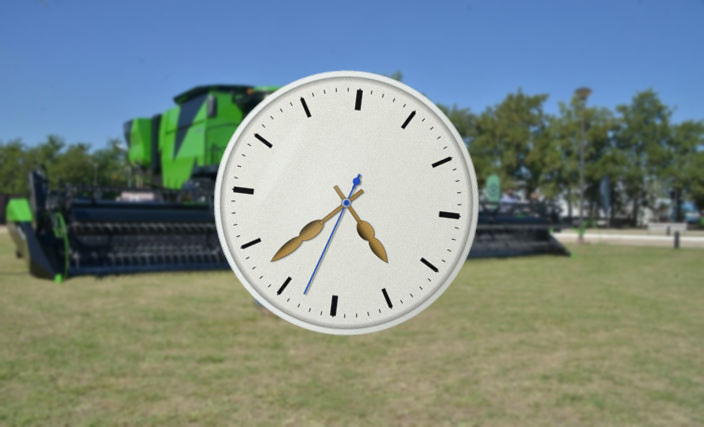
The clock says 4,37,33
